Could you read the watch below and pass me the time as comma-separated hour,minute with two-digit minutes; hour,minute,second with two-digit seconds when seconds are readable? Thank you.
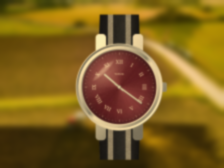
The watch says 10,21
